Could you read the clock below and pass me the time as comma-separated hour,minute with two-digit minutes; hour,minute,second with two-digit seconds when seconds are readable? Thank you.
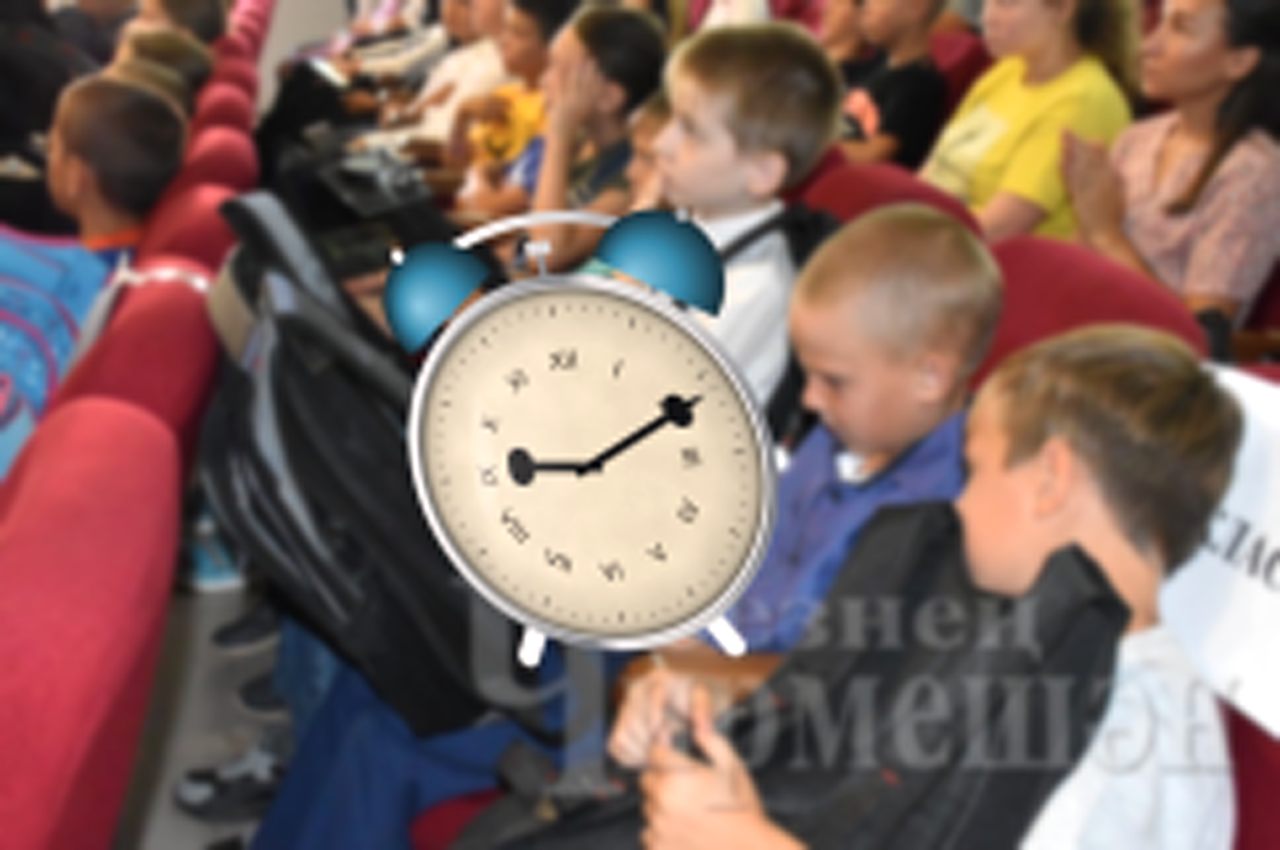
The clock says 9,11
